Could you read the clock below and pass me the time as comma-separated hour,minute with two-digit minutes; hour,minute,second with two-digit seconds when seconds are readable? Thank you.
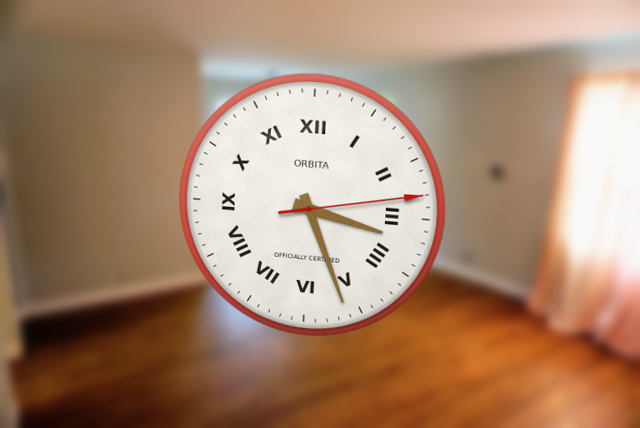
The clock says 3,26,13
